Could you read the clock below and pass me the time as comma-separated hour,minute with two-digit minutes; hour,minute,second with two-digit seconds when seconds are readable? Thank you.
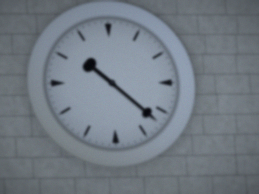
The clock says 10,22
